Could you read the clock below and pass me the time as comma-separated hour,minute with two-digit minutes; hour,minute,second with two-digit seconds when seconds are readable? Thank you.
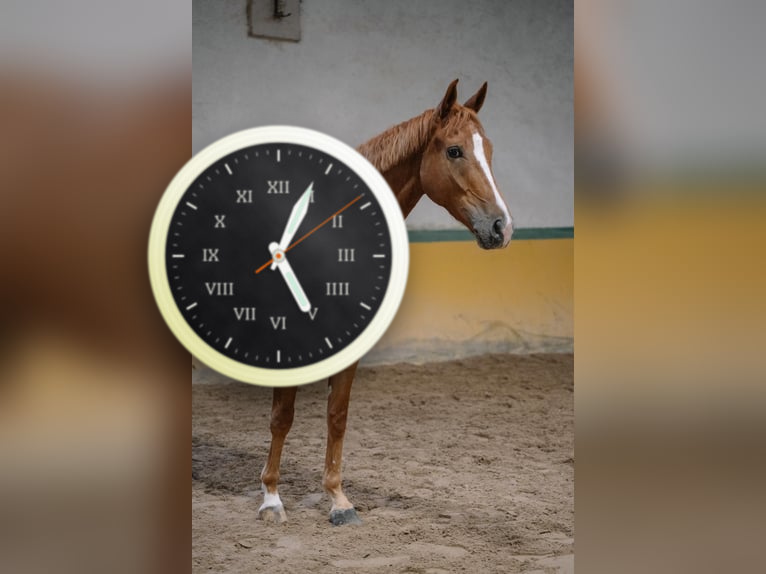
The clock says 5,04,09
